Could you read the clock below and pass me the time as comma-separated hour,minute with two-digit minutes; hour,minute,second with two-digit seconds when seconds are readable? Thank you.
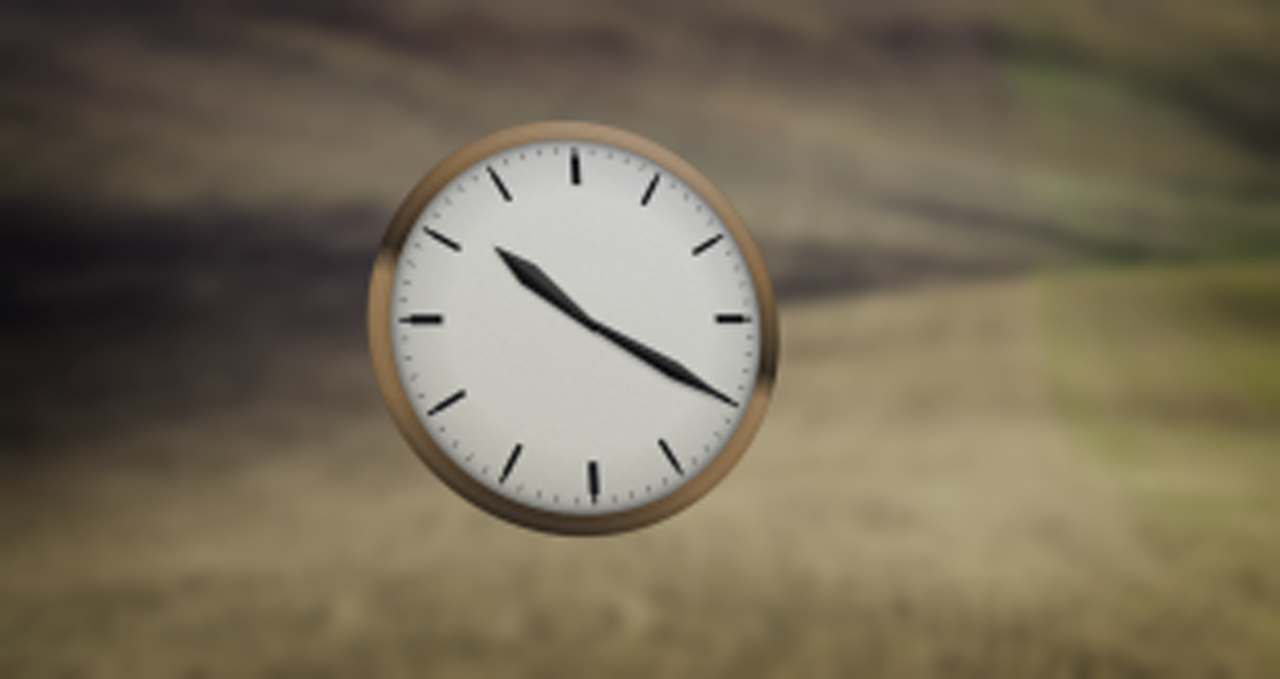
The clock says 10,20
